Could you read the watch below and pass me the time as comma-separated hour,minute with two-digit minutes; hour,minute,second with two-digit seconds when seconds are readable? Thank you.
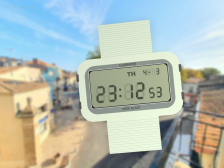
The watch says 23,12,53
